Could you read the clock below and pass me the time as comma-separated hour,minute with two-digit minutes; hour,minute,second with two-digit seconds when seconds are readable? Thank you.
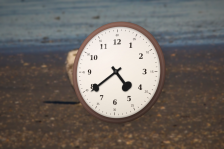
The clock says 4,39
